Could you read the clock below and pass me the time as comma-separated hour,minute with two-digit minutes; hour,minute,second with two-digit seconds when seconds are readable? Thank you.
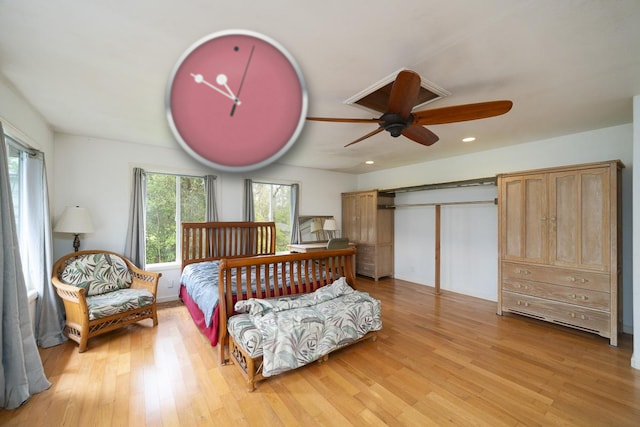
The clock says 10,50,03
